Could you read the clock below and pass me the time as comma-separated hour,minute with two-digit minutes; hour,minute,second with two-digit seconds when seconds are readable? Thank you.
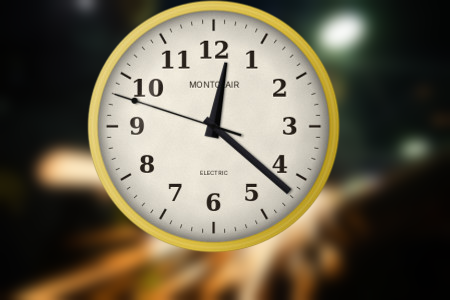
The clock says 12,21,48
